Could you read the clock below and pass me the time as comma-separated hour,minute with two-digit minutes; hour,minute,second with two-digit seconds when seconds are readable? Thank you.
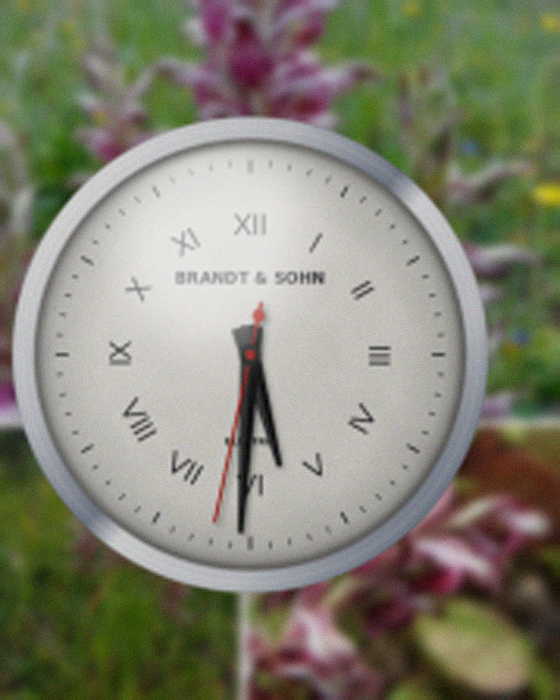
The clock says 5,30,32
